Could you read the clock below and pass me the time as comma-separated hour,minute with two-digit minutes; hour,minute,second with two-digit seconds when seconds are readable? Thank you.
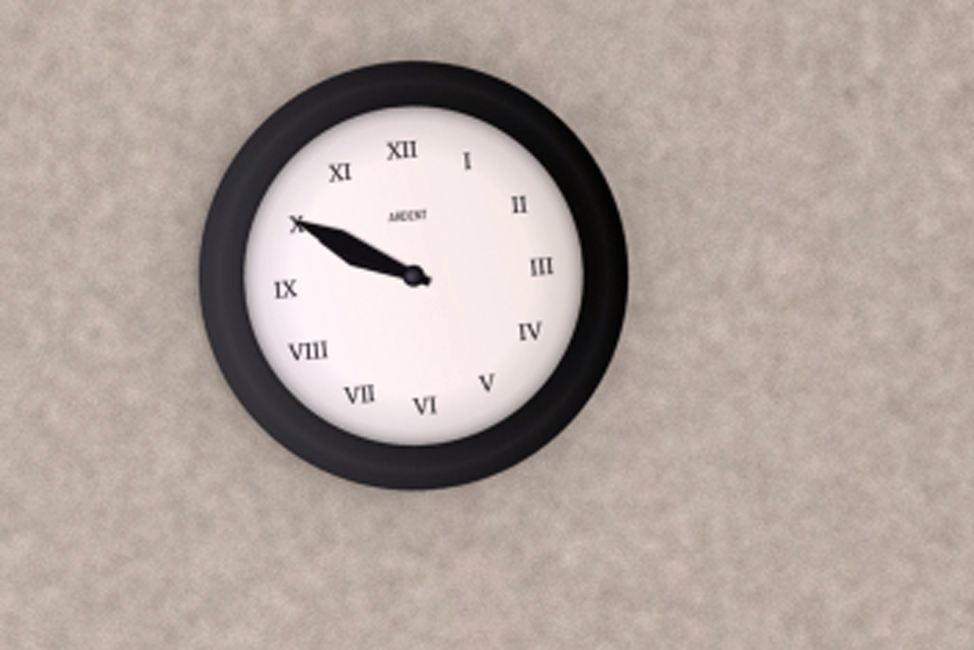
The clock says 9,50
